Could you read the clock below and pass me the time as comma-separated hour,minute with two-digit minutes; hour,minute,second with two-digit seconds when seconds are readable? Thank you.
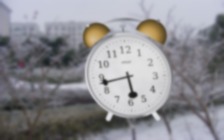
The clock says 5,43
